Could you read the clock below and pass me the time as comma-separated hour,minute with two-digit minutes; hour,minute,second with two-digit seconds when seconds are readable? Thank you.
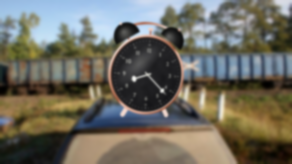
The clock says 8,22
